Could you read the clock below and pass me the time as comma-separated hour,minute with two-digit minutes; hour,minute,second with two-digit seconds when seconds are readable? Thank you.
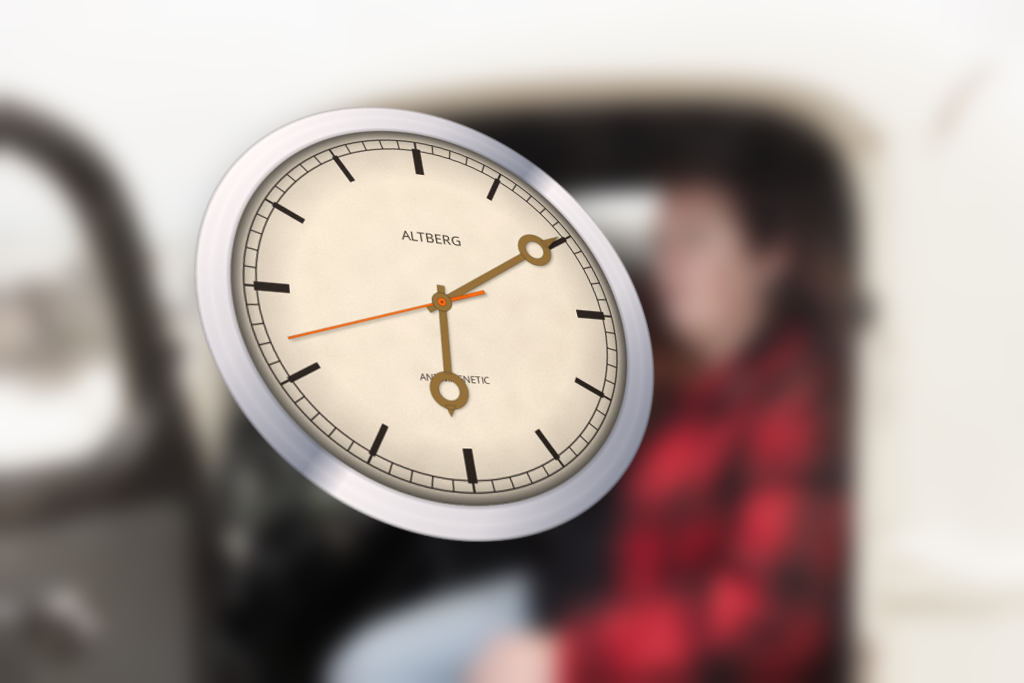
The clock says 6,09,42
